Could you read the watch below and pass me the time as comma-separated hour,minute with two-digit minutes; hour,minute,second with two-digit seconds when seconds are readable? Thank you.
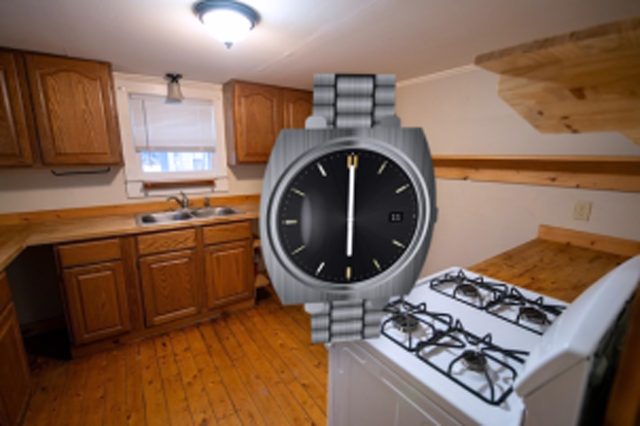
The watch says 6,00
